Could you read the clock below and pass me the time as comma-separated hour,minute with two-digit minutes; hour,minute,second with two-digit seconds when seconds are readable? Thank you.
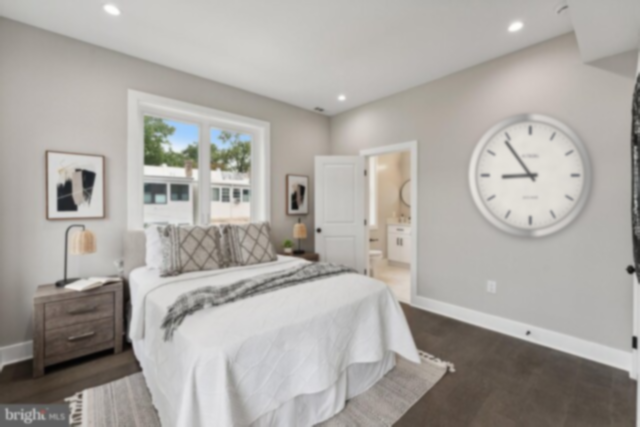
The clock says 8,54
